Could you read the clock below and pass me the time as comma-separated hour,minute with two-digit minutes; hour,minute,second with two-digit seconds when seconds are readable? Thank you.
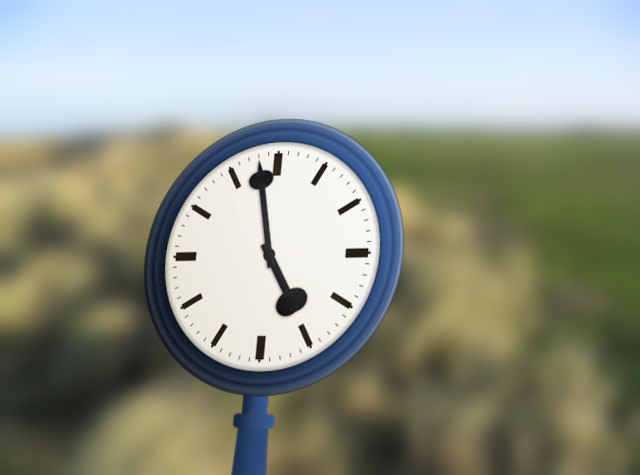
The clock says 4,58
